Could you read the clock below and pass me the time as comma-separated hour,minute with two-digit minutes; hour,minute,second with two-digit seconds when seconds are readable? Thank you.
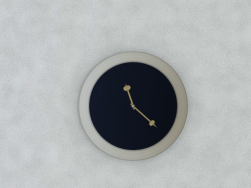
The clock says 11,22
